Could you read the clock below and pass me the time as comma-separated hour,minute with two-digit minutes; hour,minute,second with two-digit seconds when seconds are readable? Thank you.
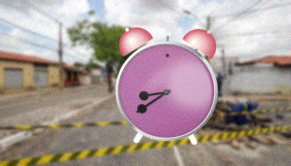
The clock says 8,39
